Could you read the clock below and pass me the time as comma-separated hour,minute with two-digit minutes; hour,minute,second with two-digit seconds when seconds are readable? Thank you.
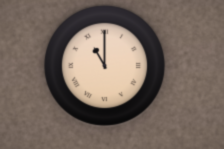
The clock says 11,00
